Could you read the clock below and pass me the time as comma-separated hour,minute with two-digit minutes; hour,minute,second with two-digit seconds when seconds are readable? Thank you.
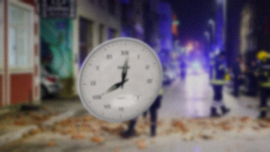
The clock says 8,01
